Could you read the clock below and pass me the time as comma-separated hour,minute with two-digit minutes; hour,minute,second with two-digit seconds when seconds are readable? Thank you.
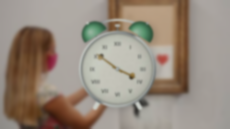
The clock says 3,51
